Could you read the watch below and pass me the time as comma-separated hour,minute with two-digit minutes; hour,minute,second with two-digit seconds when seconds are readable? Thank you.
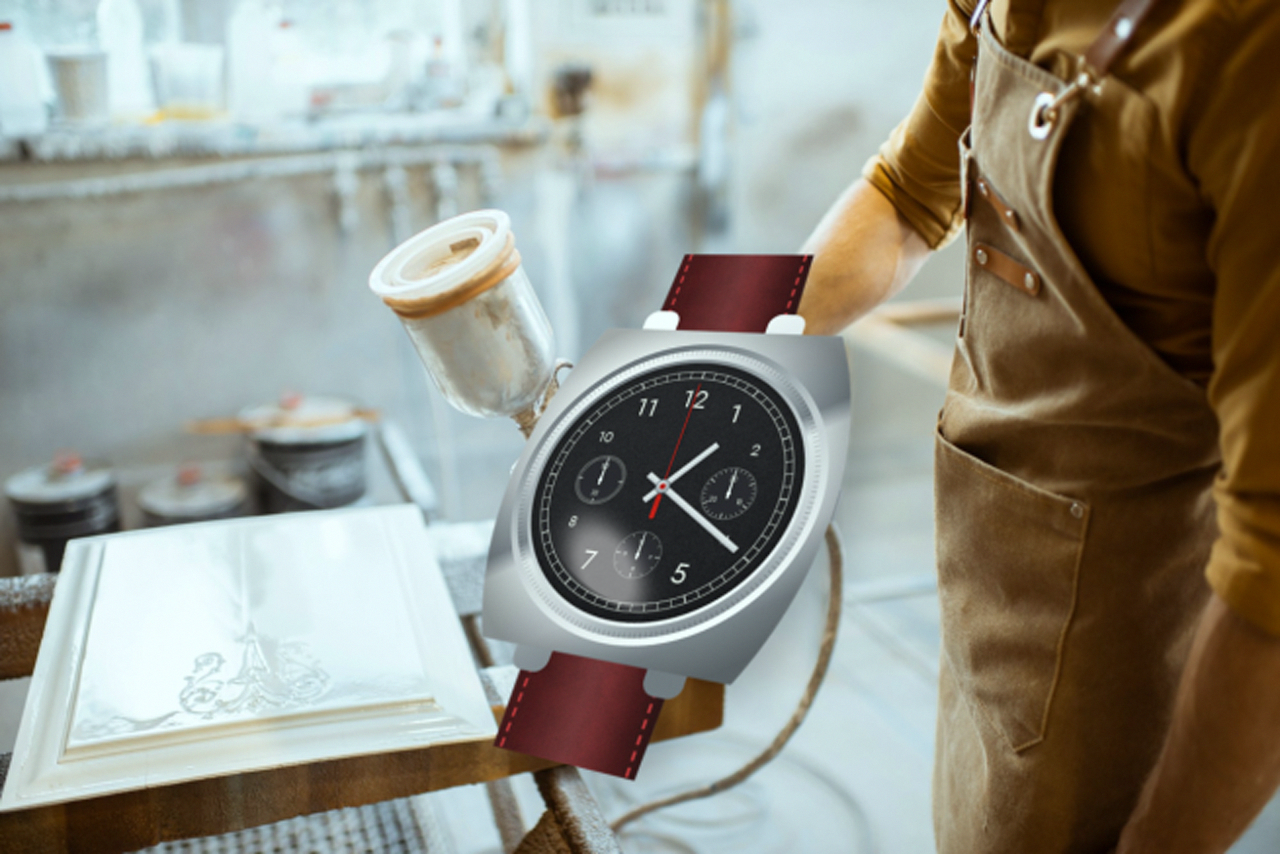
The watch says 1,20
